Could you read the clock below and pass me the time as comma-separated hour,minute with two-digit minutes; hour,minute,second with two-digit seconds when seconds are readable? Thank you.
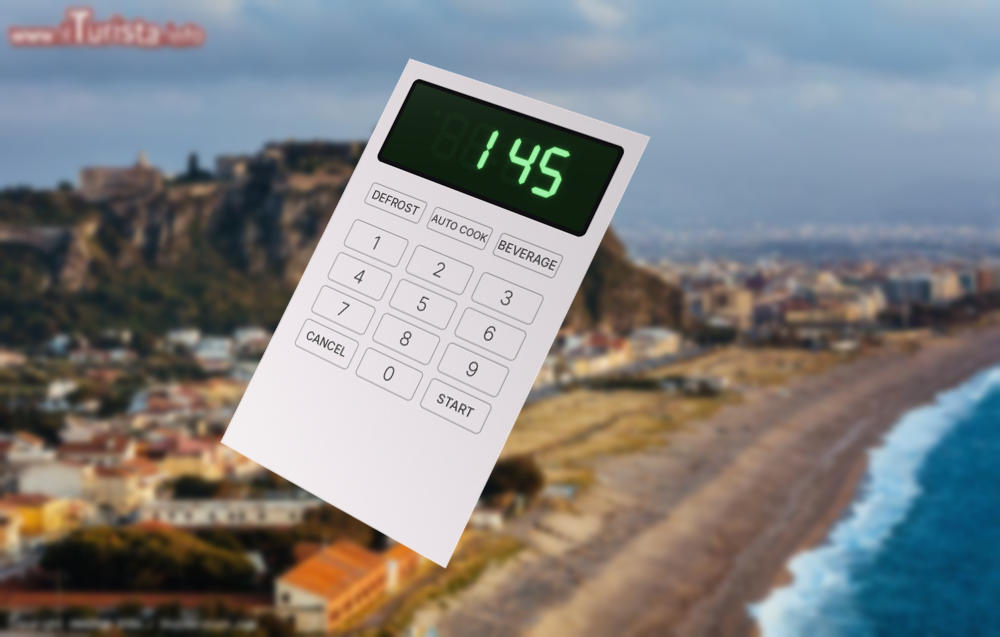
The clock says 1,45
